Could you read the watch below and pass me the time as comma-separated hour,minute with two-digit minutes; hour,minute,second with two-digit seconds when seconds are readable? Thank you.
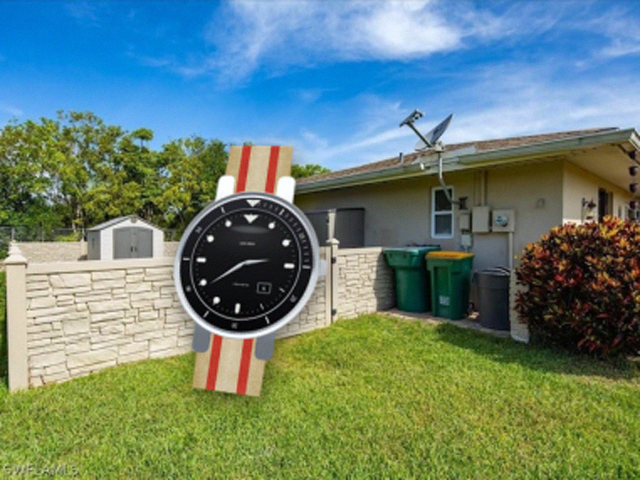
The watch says 2,39
